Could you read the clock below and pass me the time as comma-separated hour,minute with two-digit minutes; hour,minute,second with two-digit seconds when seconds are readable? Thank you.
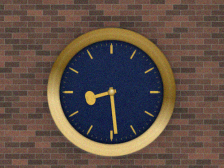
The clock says 8,29
